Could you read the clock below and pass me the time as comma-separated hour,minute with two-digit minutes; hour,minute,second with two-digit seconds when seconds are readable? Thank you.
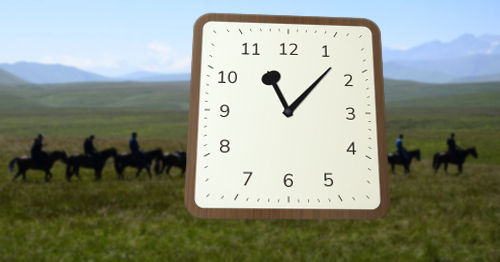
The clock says 11,07
